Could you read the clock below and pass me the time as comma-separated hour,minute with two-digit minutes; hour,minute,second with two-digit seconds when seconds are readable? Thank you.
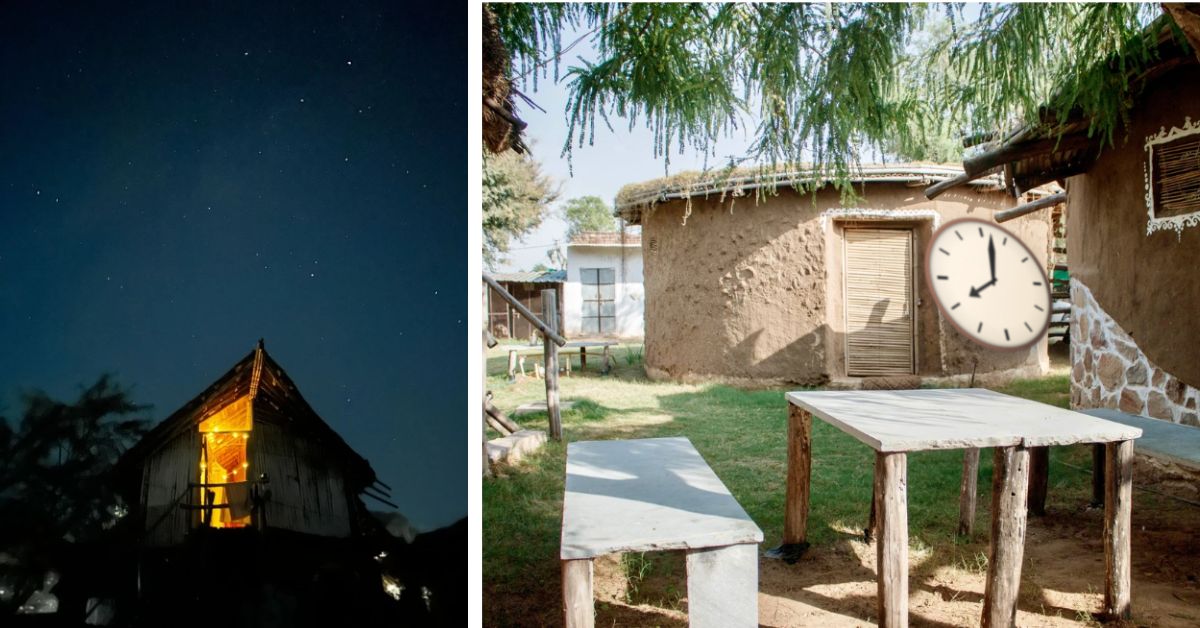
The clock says 8,02
